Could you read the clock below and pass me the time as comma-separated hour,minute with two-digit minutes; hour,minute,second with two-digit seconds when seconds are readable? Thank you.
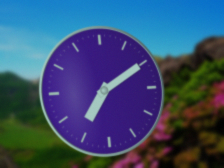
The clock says 7,10
